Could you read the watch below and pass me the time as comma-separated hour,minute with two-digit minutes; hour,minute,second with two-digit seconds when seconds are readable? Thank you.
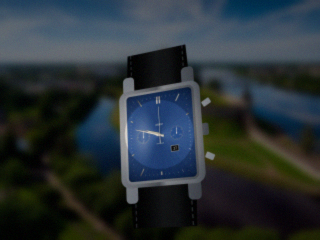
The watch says 9,48
